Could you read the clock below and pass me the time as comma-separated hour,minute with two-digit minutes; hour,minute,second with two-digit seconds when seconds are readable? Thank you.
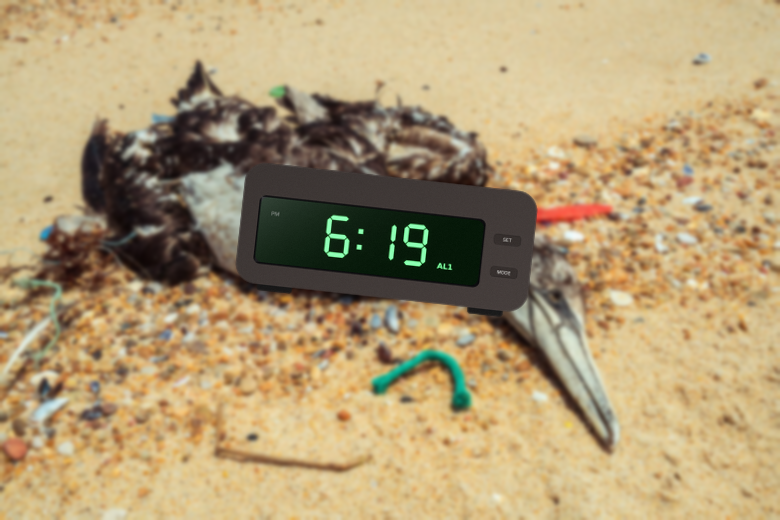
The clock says 6,19
